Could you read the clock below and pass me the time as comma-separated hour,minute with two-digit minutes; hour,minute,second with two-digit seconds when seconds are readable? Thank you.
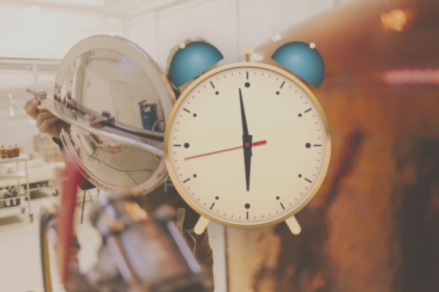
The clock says 5,58,43
